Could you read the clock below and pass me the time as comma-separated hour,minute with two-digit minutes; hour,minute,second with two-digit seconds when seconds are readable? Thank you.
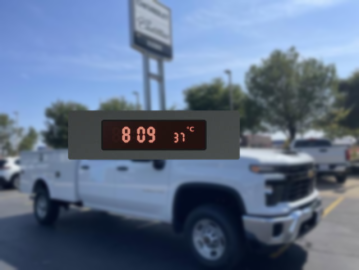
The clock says 8,09
